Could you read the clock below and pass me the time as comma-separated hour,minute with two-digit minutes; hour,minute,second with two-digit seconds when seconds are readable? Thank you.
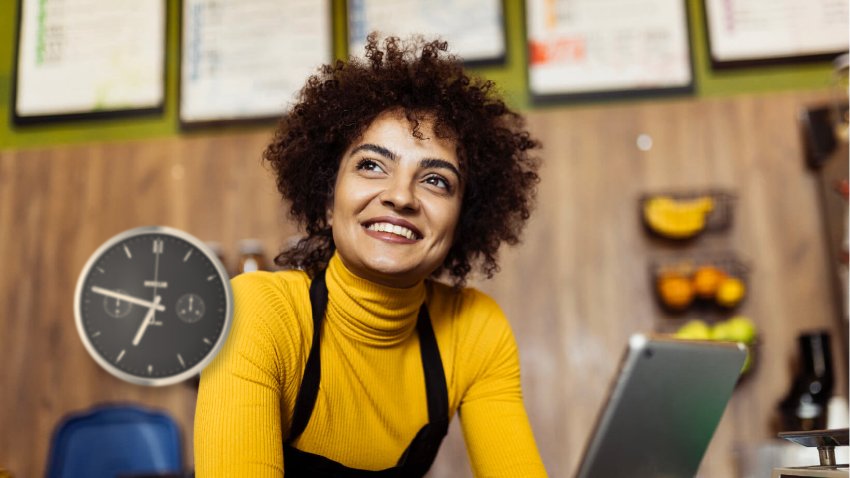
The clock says 6,47
